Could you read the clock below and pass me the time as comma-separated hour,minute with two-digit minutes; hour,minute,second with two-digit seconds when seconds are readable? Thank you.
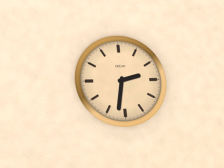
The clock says 2,32
